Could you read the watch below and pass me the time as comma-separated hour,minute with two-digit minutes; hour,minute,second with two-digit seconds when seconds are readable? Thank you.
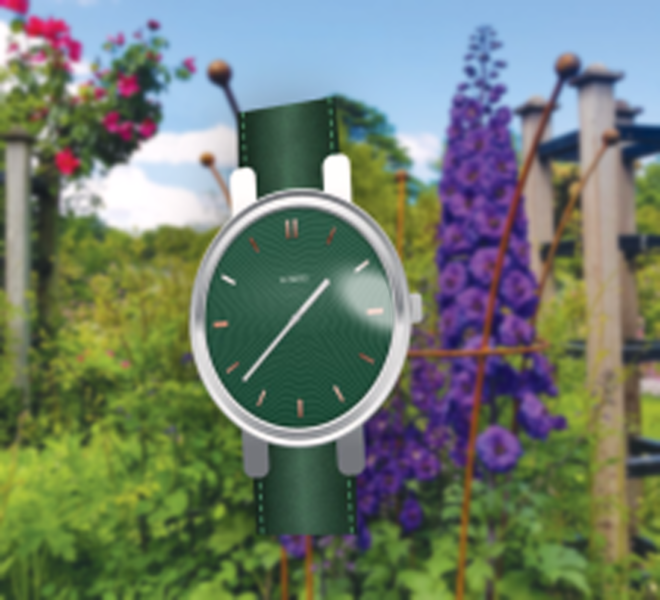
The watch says 1,38
